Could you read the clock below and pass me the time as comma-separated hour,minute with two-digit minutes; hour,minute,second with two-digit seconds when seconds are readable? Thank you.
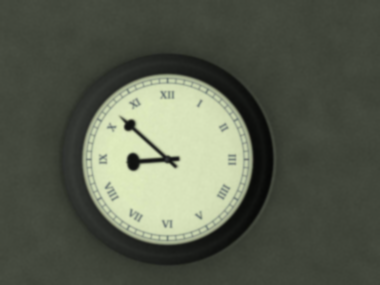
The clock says 8,52
